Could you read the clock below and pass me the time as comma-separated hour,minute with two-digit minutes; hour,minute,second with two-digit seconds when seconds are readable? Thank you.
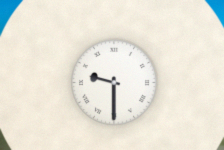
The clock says 9,30
